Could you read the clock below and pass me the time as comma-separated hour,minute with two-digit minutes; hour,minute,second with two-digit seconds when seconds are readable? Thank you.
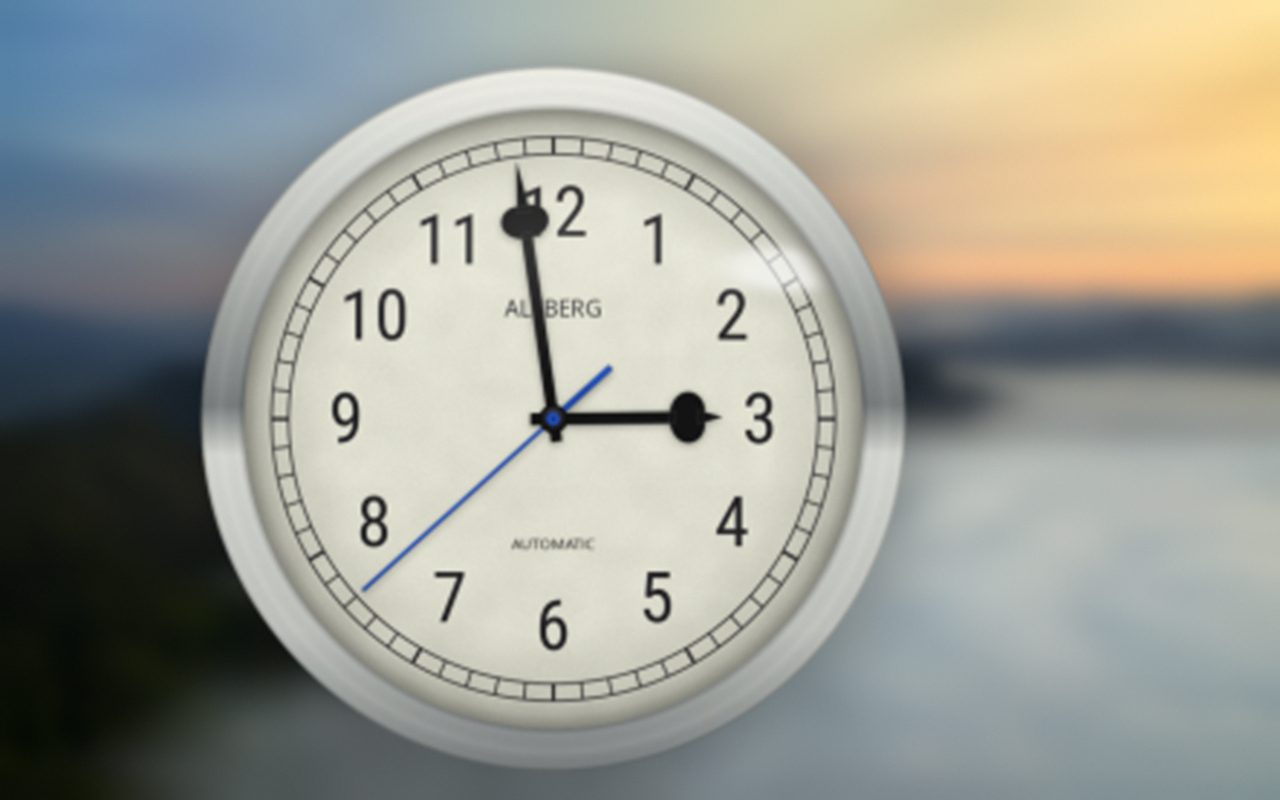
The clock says 2,58,38
